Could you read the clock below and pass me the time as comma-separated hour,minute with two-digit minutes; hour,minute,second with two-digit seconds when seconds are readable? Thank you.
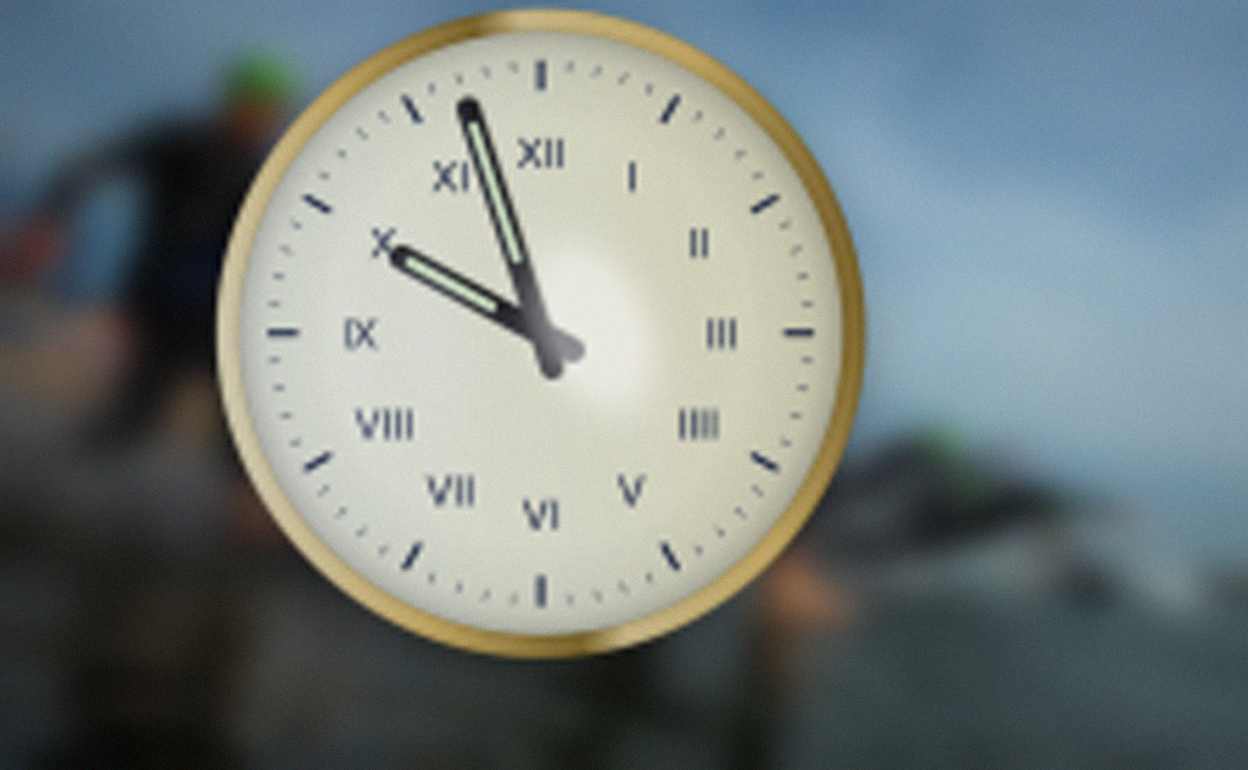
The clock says 9,57
